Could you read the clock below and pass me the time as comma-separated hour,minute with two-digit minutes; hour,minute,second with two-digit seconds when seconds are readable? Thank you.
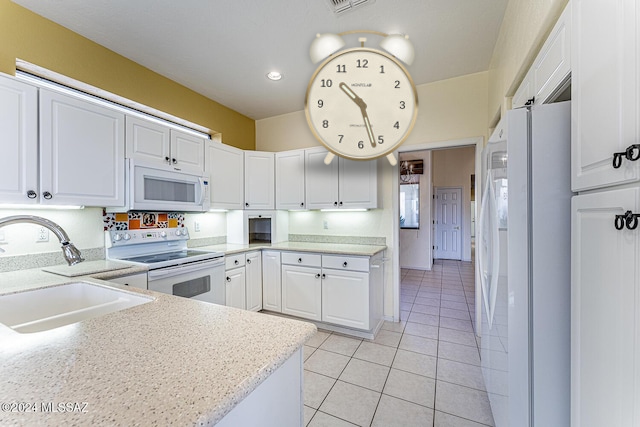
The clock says 10,27
